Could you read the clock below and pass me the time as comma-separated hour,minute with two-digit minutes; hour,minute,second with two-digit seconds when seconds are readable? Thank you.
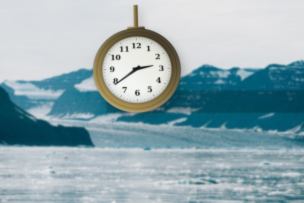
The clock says 2,39
